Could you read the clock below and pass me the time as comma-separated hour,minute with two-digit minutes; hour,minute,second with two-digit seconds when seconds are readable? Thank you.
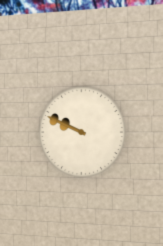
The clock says 9,49
